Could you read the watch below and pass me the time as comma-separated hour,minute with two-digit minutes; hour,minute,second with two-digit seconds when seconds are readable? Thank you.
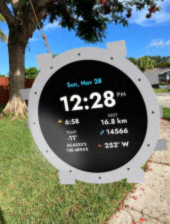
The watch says 12,28
